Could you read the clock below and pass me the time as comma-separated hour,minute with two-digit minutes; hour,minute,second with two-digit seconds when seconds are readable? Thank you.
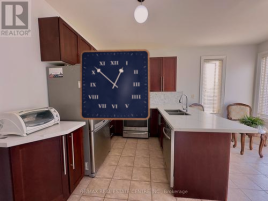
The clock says 12,52
